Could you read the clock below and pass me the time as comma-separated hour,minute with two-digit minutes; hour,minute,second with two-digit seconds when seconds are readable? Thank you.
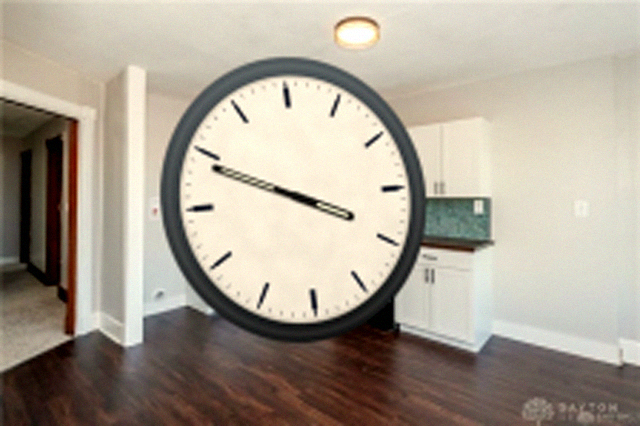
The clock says 3,49
